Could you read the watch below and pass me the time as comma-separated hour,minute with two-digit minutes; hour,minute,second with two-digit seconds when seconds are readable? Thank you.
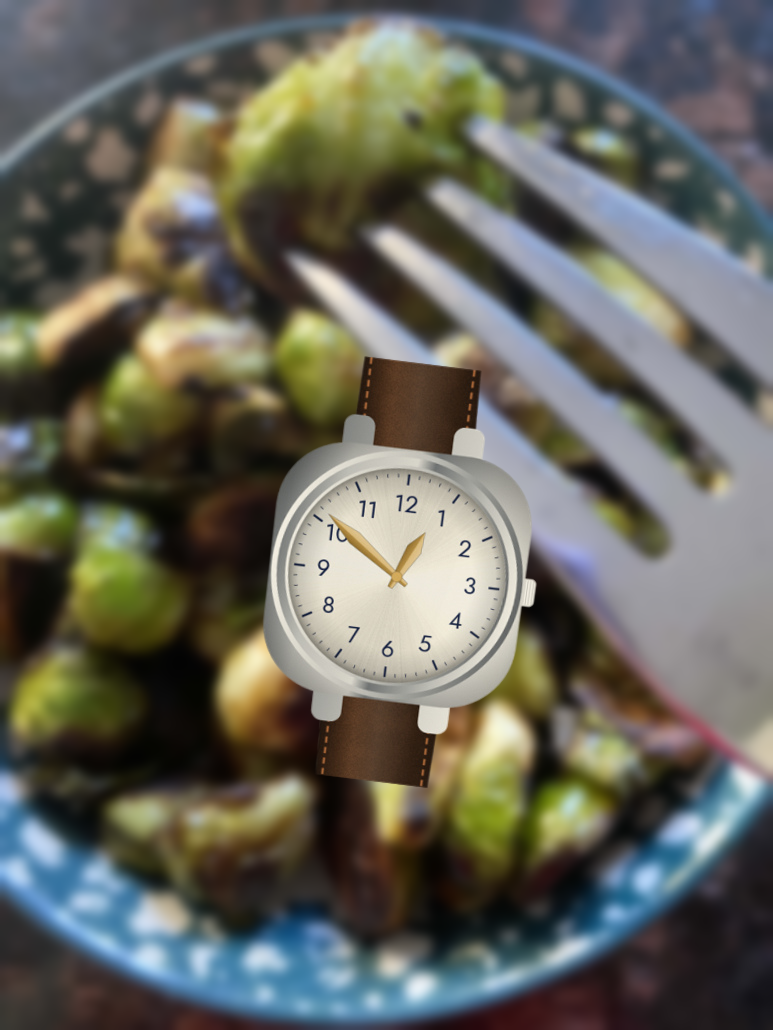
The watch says 12,51
